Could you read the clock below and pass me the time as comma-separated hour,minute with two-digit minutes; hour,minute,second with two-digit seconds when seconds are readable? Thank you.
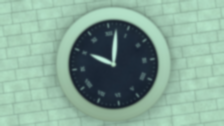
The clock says 10,02
